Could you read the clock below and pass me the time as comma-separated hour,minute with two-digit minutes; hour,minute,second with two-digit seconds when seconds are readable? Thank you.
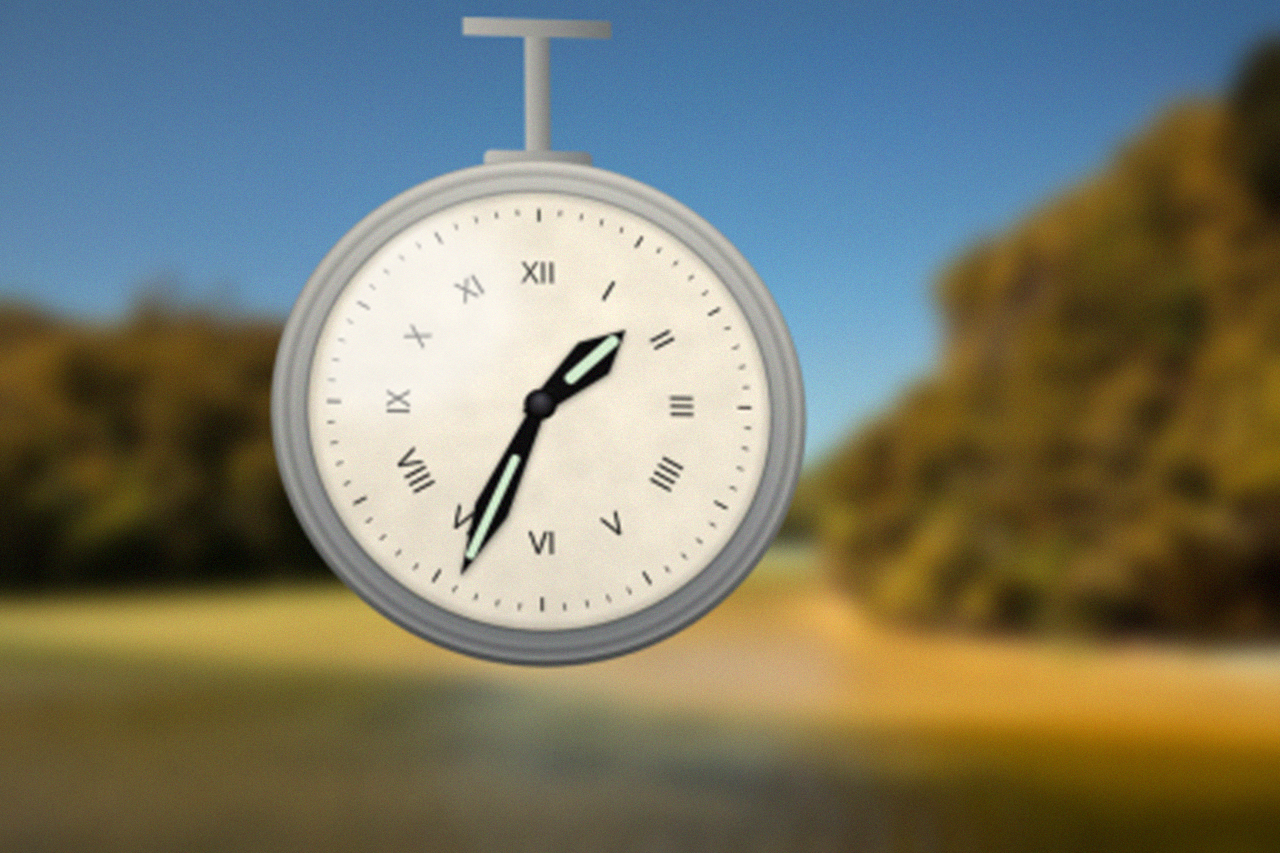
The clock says 1,34
